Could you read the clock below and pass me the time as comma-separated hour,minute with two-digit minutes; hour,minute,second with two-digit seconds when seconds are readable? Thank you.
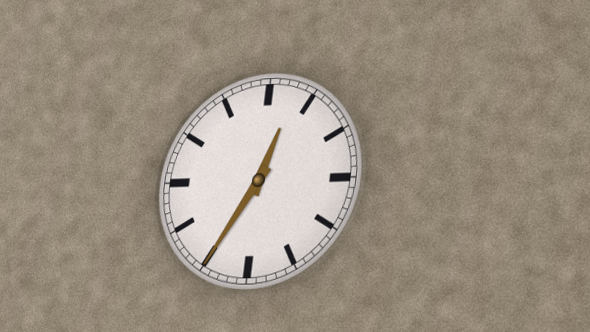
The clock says 12,35
